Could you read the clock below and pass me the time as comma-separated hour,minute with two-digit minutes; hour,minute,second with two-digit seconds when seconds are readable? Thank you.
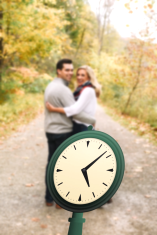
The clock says 5,08
